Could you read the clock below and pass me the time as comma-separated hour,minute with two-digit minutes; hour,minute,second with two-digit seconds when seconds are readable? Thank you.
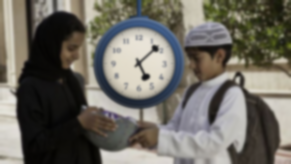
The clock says 5,08
